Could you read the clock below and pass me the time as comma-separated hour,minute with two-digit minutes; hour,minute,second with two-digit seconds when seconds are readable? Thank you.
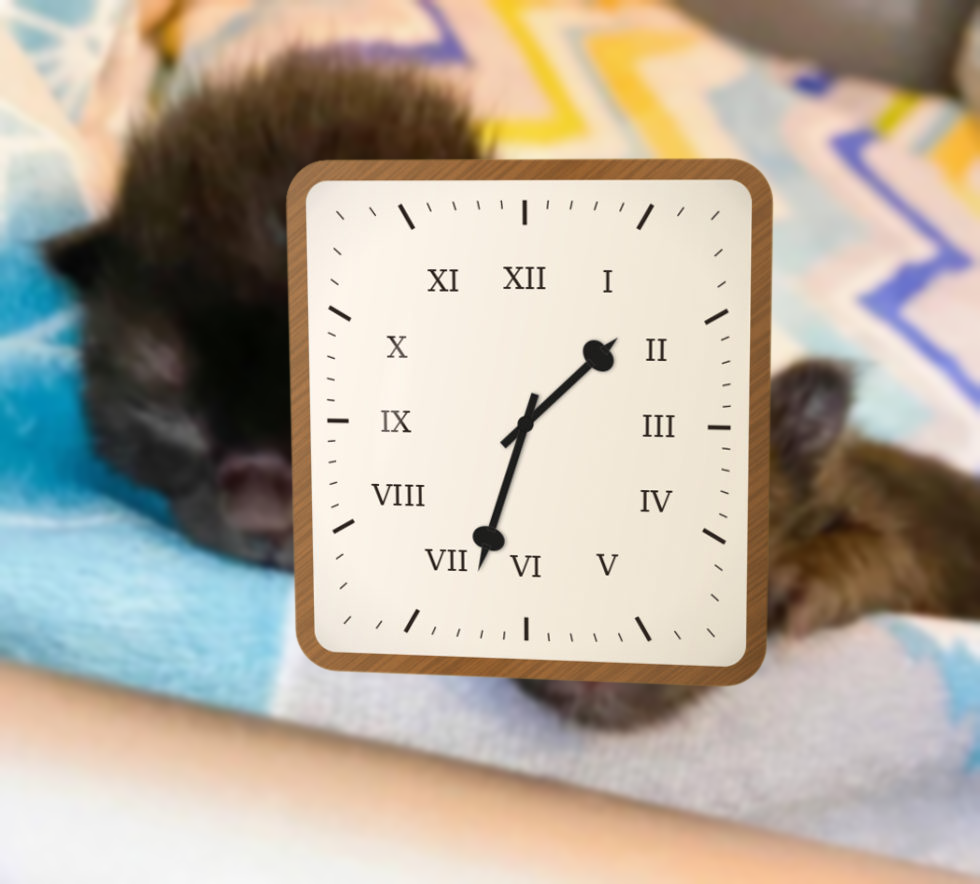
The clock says 1,33
